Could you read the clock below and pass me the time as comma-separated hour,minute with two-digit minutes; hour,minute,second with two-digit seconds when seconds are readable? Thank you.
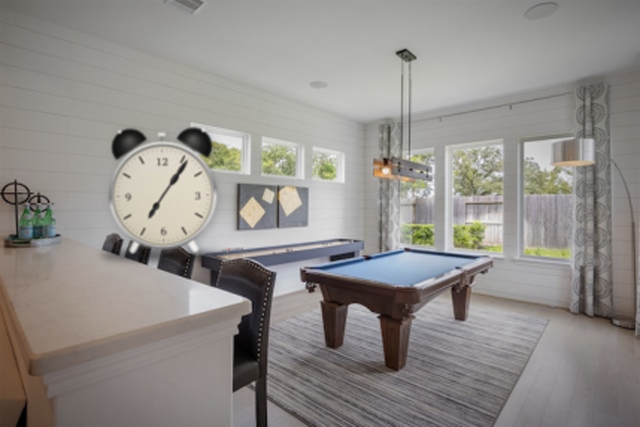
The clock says 7,06
